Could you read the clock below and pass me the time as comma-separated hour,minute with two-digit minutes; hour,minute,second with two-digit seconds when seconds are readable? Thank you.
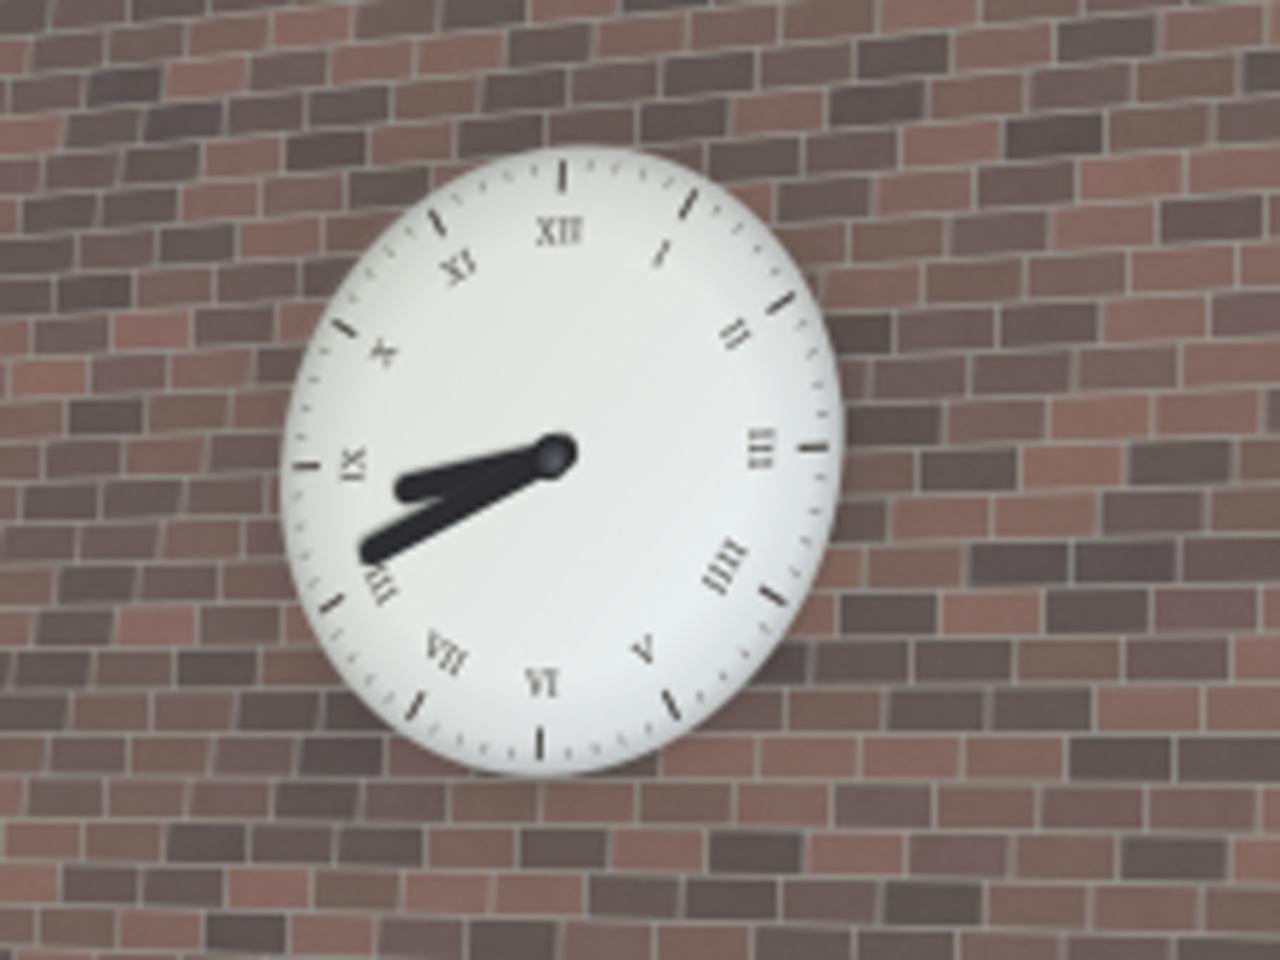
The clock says 8,41
